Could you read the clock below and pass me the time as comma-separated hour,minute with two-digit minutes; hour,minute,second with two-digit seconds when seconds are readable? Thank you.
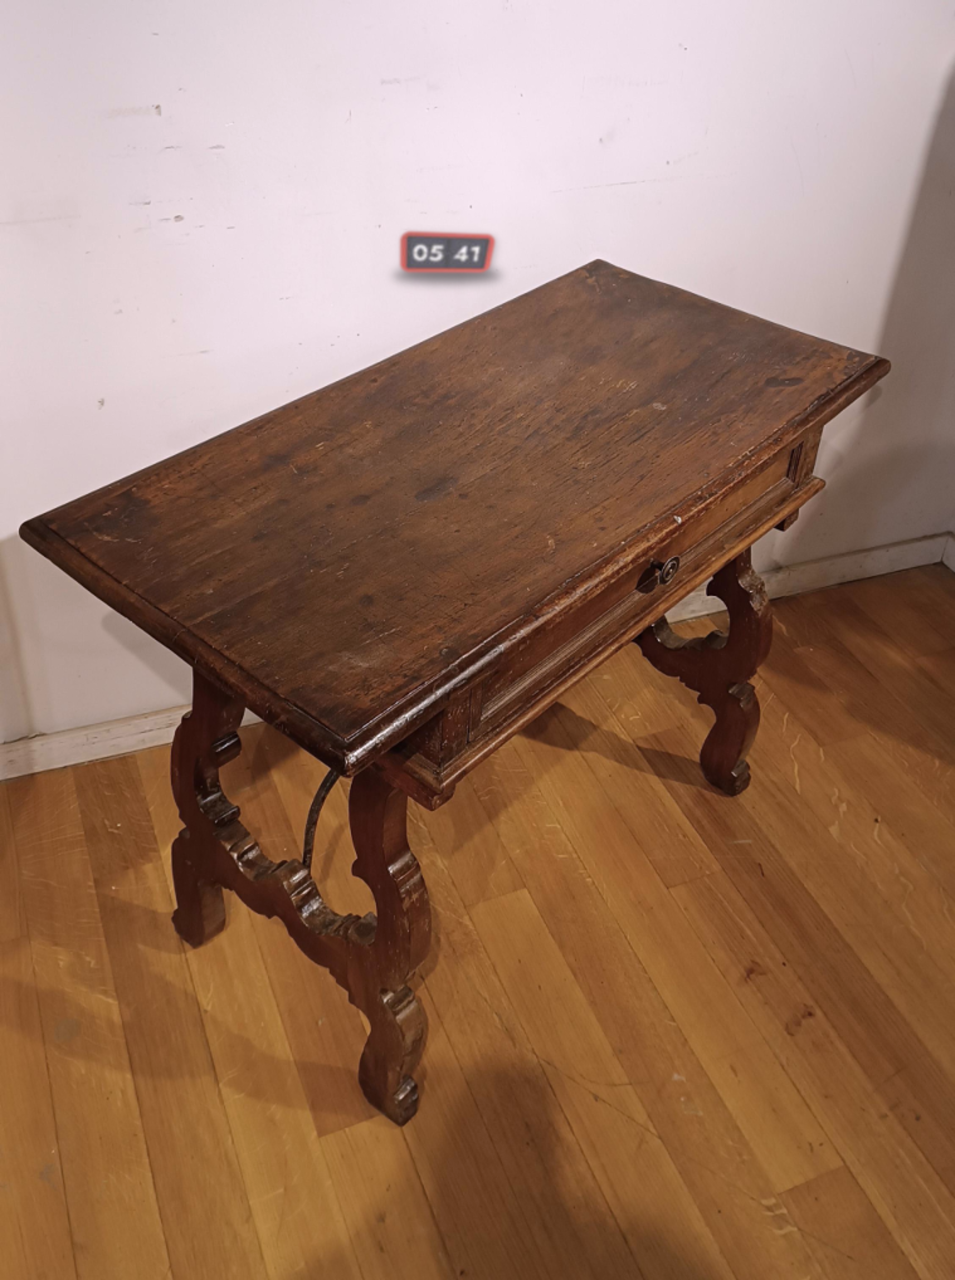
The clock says 5,41
